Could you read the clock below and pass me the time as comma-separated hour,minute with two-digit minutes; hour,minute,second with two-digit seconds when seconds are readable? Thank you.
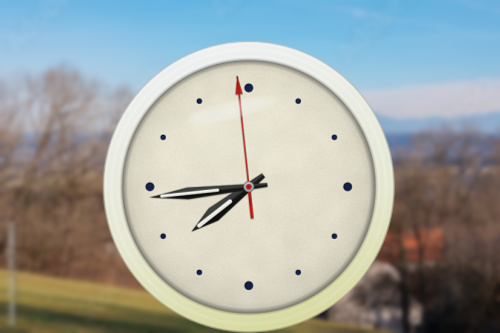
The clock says 7,43,59
